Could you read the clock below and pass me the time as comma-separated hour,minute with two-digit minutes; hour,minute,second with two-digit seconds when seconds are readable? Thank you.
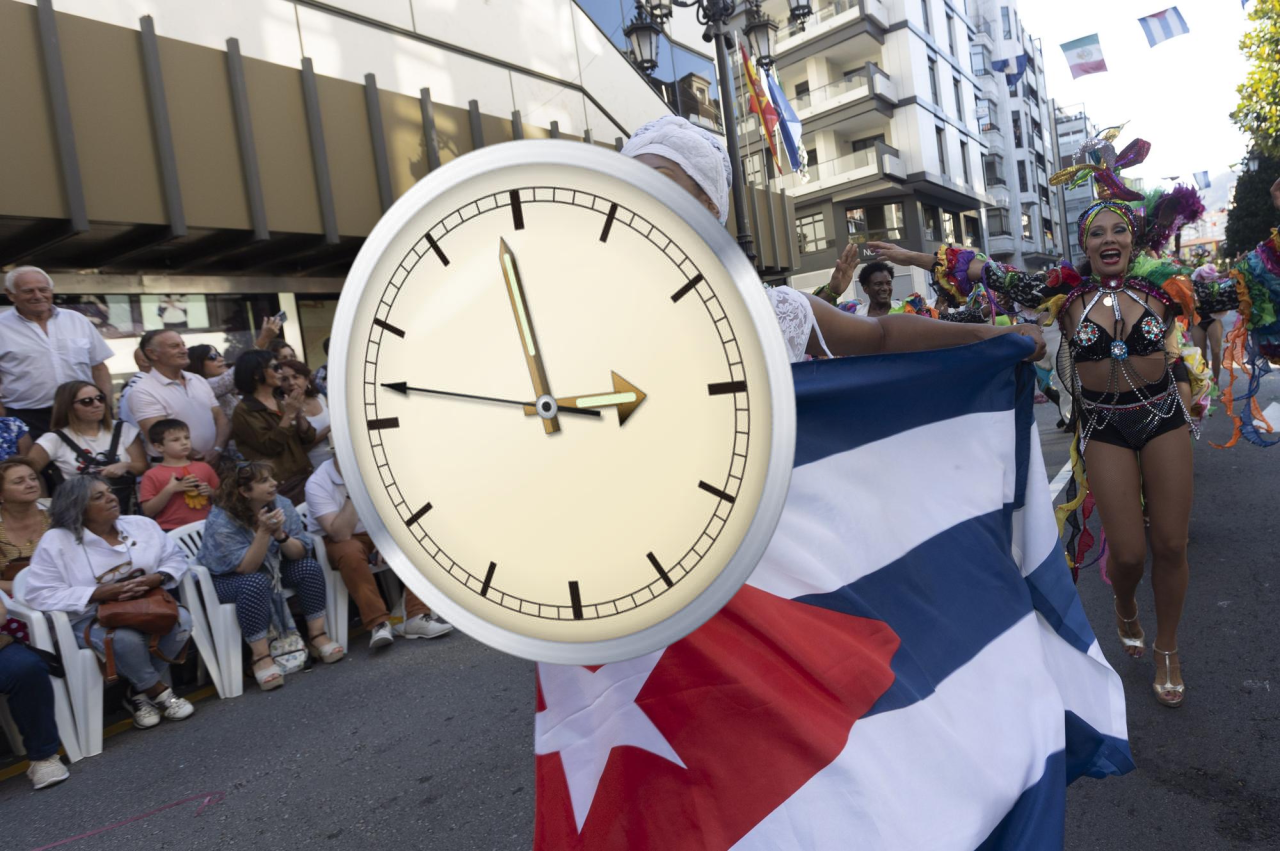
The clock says 2,58,47
